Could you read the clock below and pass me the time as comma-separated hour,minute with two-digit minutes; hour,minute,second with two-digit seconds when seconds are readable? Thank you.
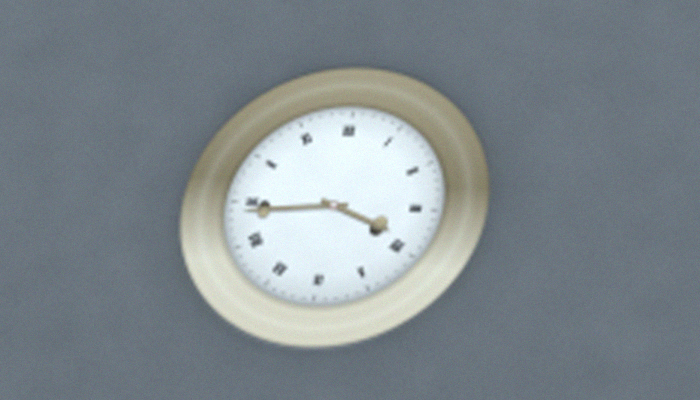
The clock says 3,44
